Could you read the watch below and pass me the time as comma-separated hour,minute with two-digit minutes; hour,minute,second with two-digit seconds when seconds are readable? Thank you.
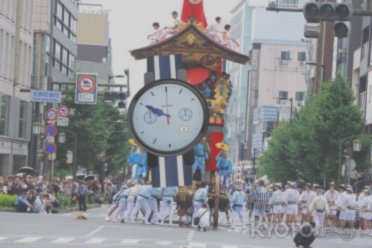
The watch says 9,50
